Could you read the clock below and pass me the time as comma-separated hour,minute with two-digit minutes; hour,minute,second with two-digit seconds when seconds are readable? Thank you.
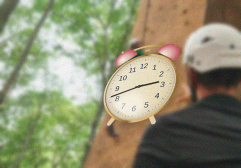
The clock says 2,42
